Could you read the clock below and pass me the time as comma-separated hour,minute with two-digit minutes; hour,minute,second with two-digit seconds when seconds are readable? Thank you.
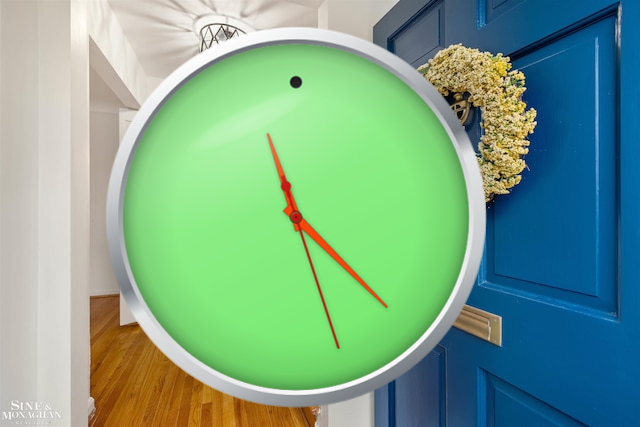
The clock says 11,22,27
